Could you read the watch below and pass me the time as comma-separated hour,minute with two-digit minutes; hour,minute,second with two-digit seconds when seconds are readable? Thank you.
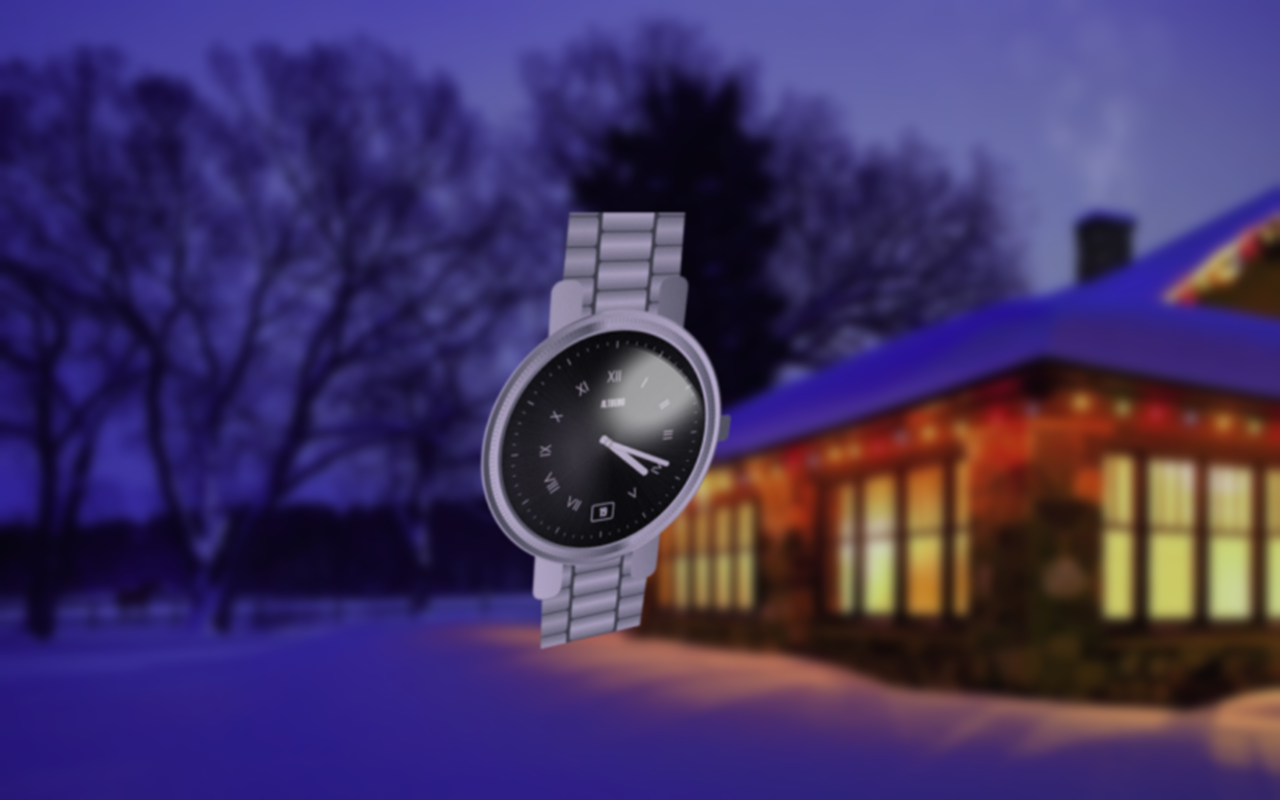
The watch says 4,19
